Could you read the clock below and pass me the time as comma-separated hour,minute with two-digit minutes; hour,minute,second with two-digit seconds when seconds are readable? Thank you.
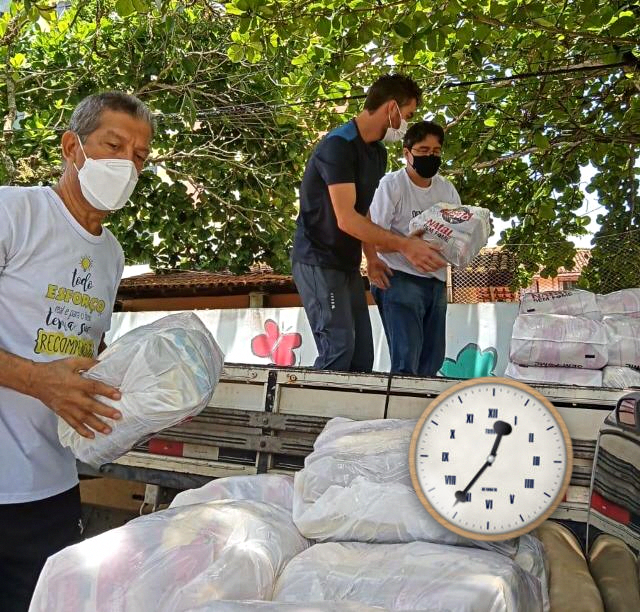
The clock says 12,36
